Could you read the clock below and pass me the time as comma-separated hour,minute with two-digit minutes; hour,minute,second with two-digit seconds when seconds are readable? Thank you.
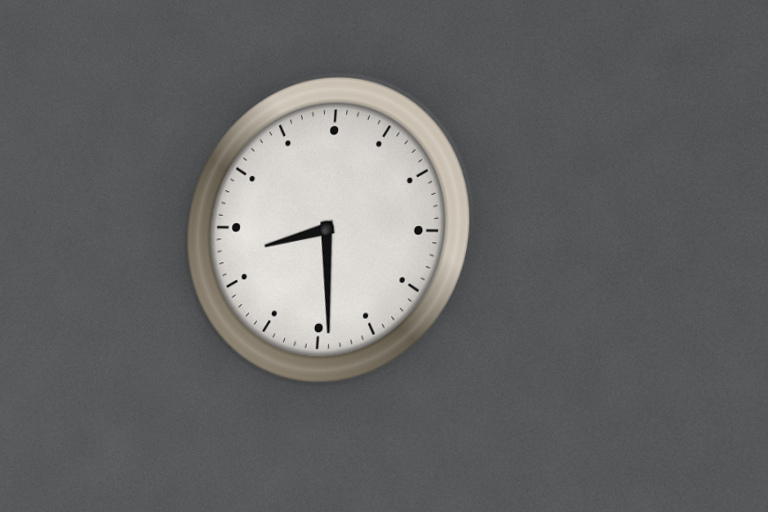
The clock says 8,29
